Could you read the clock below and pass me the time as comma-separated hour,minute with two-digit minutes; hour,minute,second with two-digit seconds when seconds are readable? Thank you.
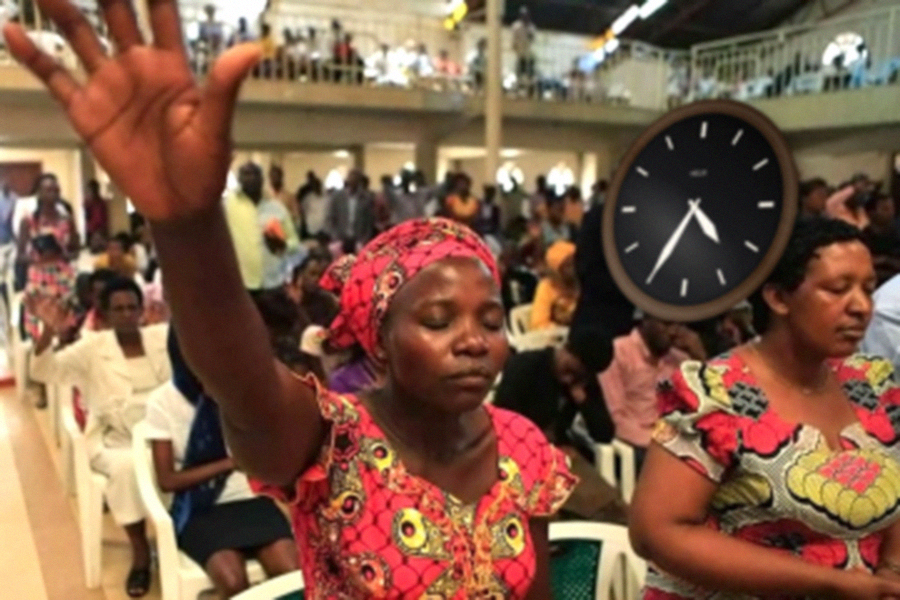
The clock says 4,35
